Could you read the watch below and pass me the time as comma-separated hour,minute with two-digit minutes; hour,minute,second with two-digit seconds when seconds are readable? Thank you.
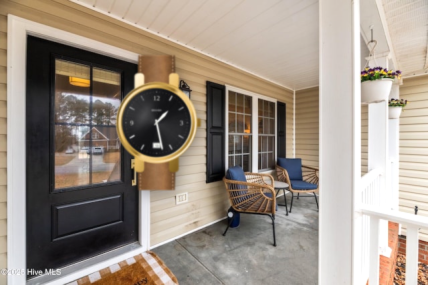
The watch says 1,28
